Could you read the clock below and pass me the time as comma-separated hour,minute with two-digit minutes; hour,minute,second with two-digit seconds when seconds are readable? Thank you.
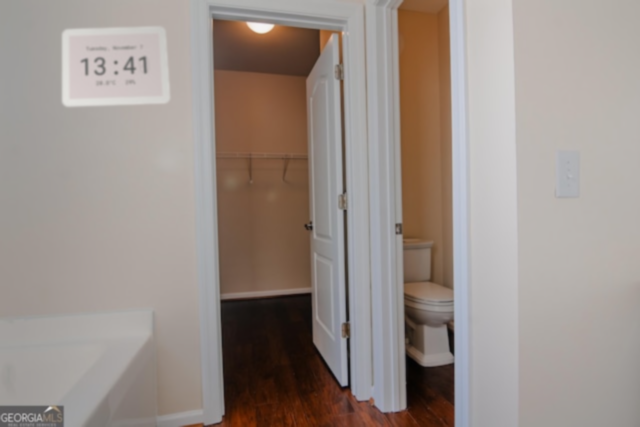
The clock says 13,41
